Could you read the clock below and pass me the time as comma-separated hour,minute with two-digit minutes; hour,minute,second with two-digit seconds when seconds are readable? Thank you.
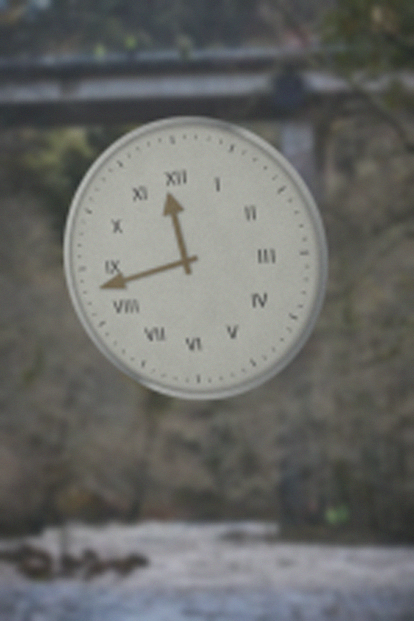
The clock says 11,43
